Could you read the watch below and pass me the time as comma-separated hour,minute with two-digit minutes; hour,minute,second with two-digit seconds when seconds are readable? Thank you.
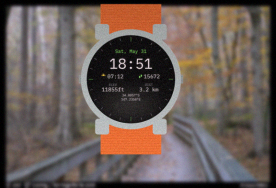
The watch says 18,51
